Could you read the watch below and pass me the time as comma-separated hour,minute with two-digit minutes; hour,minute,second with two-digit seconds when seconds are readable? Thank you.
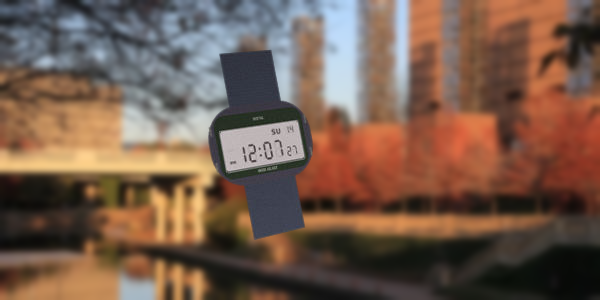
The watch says 12,07,27
